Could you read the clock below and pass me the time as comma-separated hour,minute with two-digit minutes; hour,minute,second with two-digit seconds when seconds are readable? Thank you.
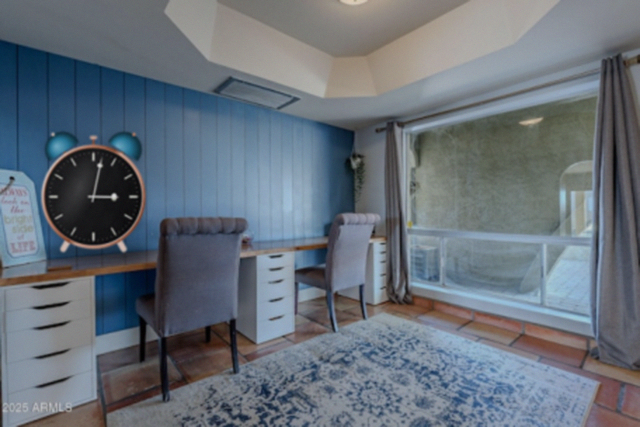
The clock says 3,02
